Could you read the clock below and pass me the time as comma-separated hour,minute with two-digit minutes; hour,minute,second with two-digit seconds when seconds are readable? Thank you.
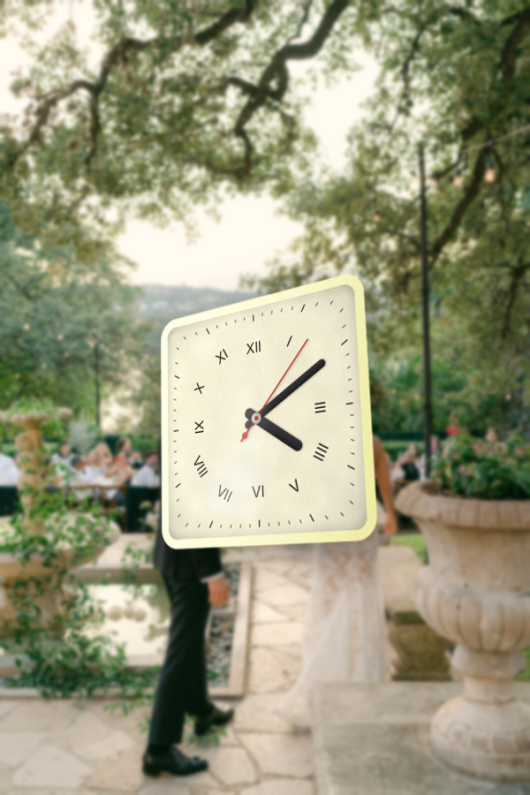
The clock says 4,10,07
